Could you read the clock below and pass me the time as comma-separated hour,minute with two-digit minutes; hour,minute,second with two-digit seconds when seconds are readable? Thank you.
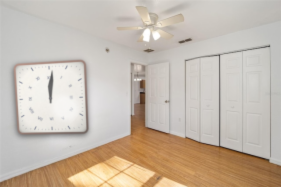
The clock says 12,01
